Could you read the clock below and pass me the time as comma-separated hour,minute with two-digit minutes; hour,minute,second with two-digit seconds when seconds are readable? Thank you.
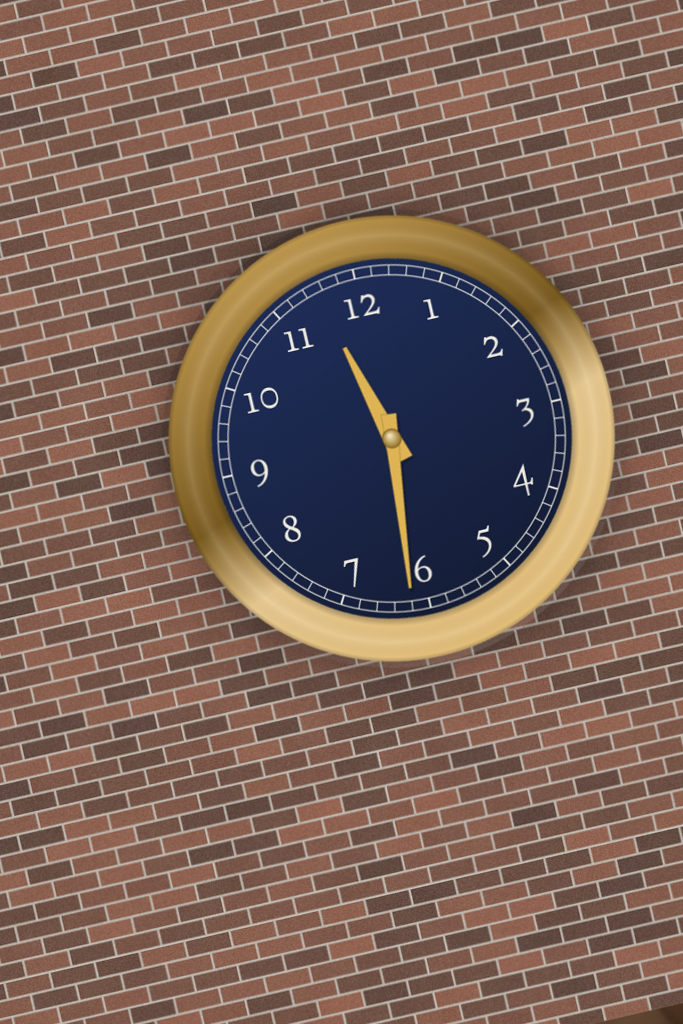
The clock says 11,31
